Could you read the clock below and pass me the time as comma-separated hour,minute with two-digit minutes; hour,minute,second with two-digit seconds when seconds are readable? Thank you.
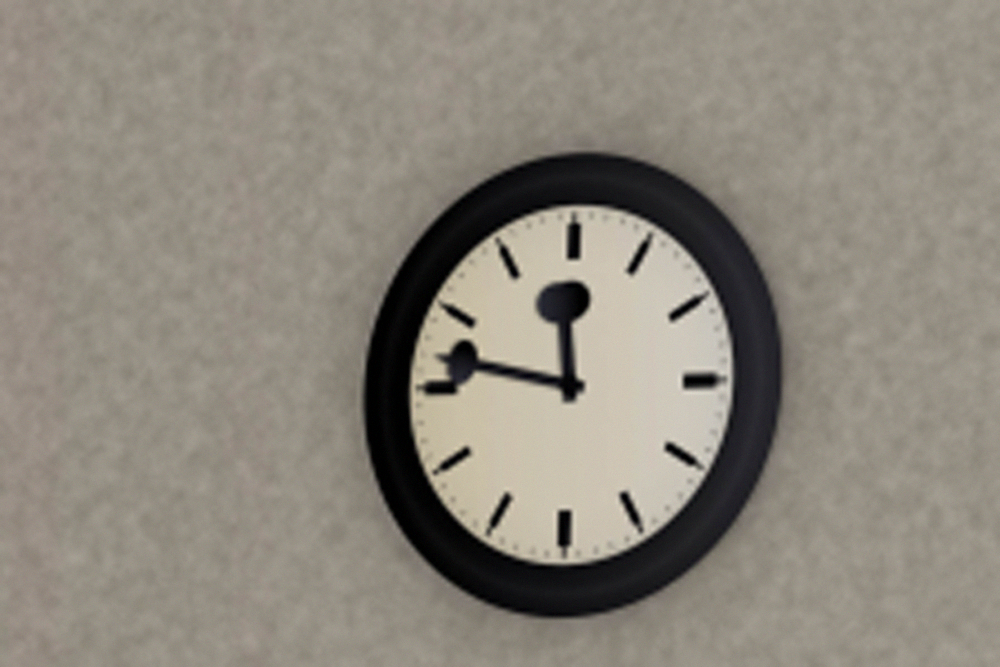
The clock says 11,47
